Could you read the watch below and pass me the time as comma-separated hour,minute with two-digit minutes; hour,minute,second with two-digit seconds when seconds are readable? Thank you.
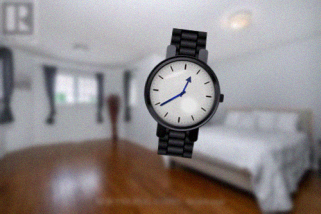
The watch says 12,39
